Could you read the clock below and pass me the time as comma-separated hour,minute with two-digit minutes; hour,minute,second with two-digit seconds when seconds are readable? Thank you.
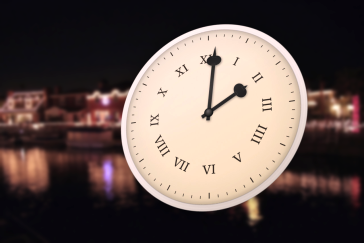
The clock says 2,01
